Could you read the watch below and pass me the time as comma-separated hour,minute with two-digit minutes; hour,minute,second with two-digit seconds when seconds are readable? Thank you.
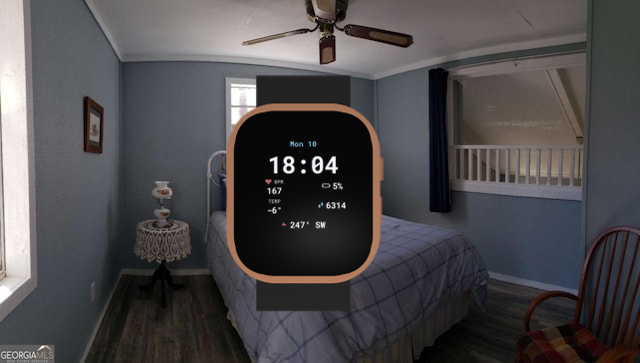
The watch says 18,04
